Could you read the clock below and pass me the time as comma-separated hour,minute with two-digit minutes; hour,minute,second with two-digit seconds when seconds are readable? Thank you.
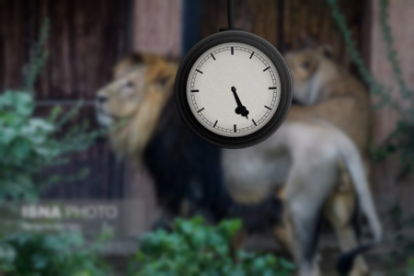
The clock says 5,26
